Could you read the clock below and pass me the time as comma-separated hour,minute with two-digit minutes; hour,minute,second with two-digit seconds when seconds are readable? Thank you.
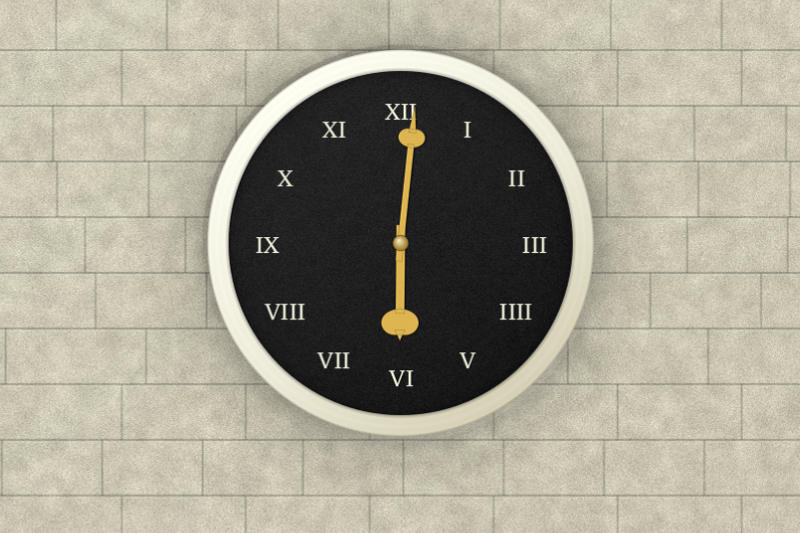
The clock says 6,01
